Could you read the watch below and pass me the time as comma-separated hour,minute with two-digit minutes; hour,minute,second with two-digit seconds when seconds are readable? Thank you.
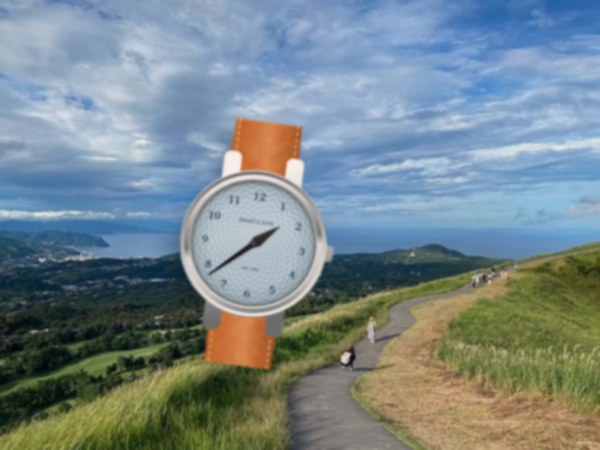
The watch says 1,38
